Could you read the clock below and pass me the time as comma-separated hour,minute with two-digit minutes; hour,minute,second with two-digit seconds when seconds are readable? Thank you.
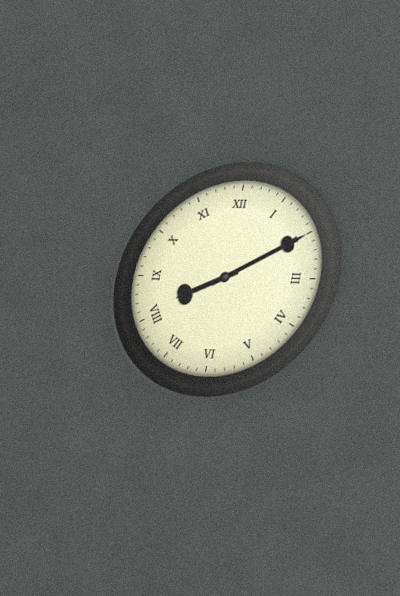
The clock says 8,10
